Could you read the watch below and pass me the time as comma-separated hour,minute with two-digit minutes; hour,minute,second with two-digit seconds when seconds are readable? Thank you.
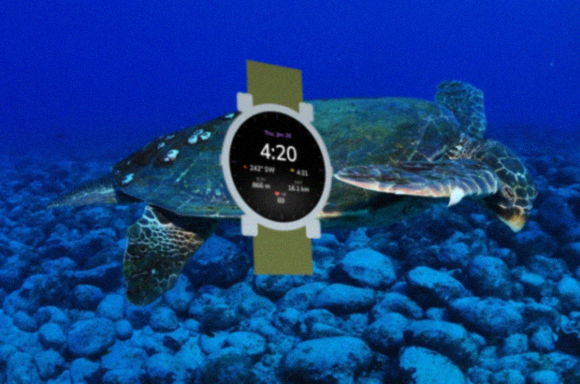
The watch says 4,20
